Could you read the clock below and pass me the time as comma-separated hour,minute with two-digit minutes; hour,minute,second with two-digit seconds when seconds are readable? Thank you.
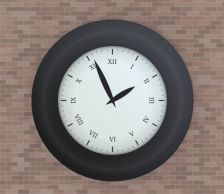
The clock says 1,56
